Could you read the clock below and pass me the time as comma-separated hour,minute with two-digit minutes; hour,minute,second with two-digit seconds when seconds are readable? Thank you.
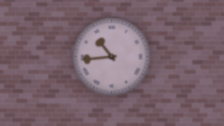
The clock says 10,44
